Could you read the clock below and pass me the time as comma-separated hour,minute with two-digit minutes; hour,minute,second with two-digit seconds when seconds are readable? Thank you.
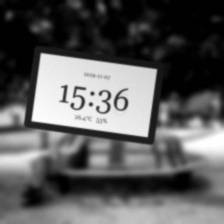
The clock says 15,36
